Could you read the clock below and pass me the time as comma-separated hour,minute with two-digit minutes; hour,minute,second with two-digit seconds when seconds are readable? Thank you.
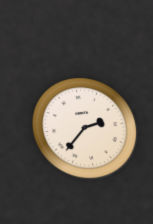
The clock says 2,38
